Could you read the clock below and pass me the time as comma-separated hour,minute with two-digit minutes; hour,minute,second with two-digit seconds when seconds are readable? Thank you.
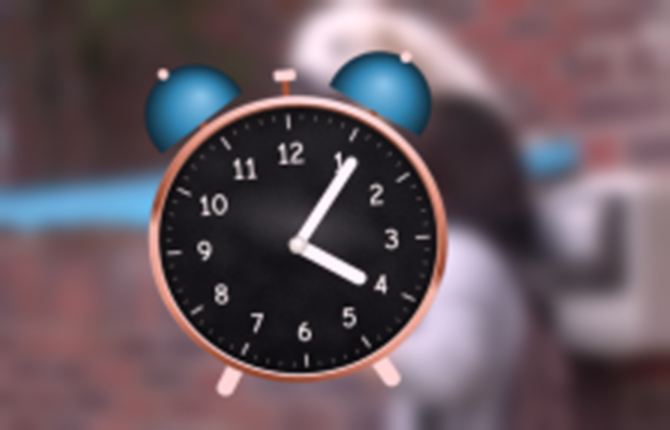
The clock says 4,06
